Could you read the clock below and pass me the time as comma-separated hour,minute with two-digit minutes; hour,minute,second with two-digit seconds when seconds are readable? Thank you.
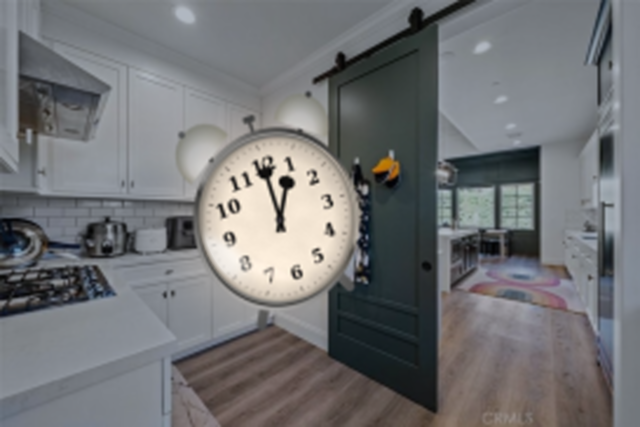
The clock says 1,00
